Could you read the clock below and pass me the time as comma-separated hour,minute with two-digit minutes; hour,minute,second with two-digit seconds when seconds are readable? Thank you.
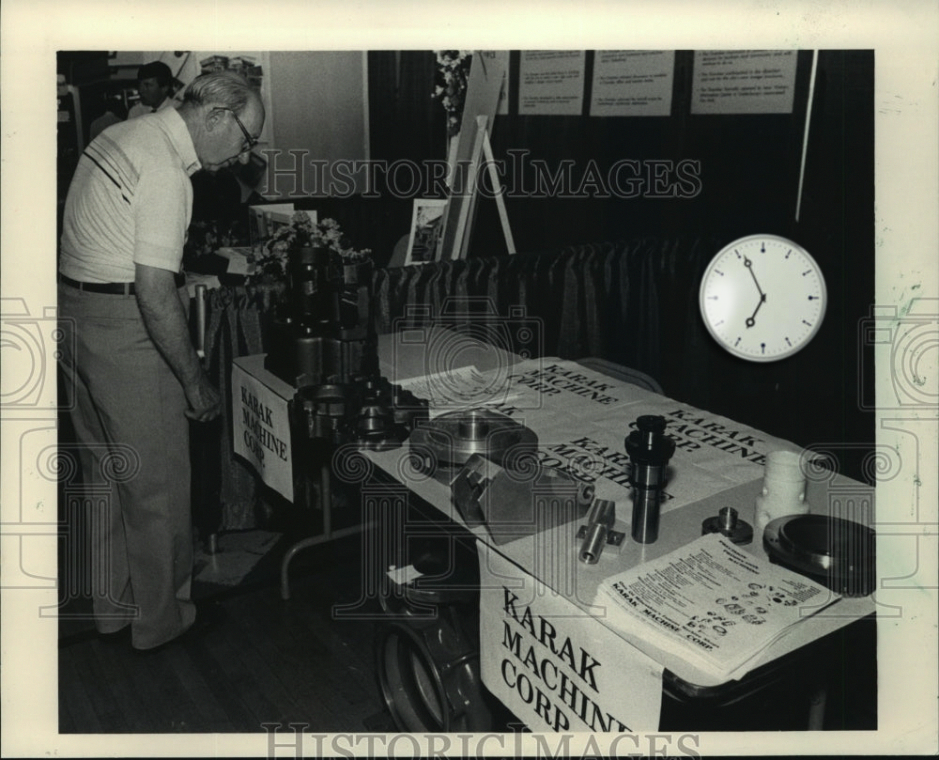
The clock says 6,56
